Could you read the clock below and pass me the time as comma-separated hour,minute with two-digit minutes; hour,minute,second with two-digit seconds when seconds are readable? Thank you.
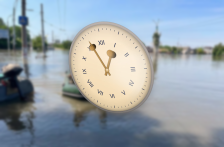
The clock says 12,56
